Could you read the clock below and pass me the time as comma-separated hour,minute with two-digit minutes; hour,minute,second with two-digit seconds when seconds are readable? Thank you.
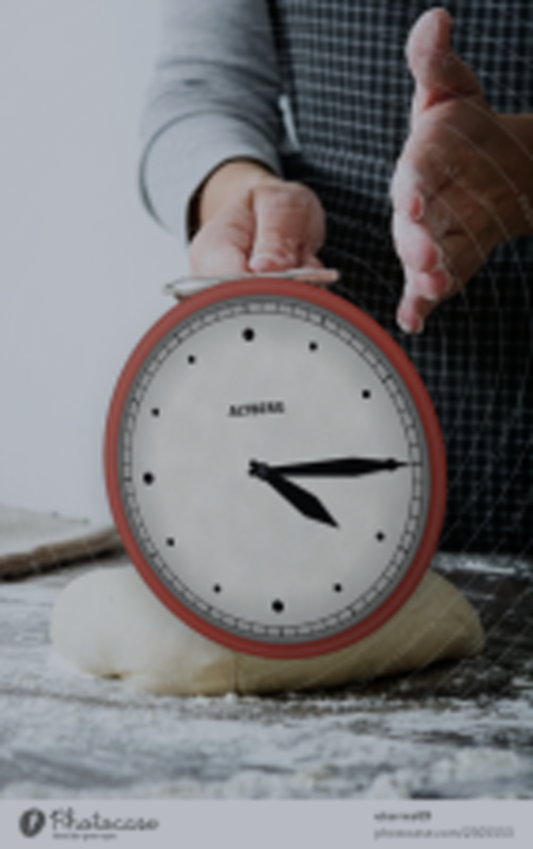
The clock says 4,15
